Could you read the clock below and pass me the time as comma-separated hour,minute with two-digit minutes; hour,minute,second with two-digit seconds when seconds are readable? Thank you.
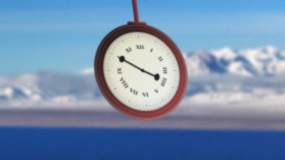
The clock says 3,50
